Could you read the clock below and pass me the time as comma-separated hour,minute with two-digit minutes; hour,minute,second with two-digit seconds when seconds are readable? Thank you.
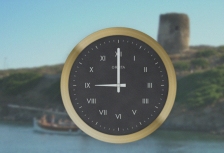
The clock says 9,00
